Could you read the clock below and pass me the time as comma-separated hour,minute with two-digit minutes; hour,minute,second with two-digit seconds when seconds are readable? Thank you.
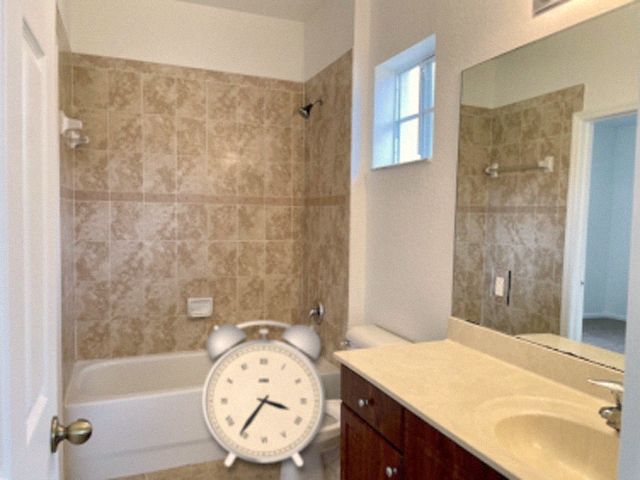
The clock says 3,36
